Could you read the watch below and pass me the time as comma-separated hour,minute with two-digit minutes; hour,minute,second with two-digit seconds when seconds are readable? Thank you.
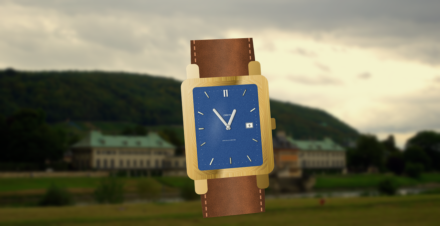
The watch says 12,54
